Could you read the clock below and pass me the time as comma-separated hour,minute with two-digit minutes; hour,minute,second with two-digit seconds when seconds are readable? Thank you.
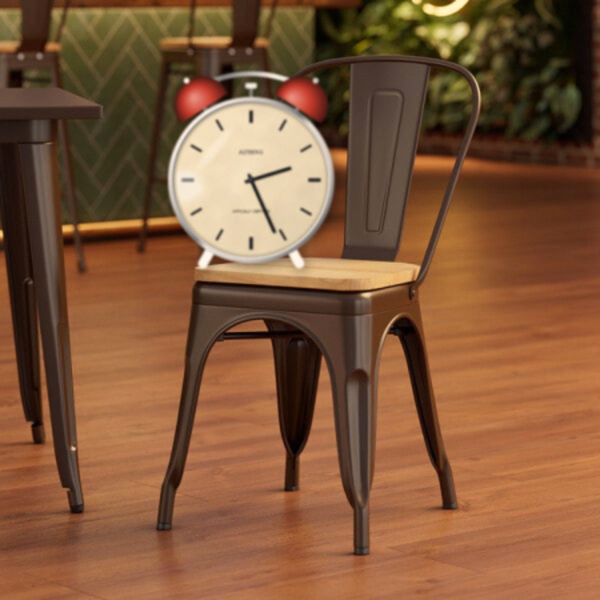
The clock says 2,26
